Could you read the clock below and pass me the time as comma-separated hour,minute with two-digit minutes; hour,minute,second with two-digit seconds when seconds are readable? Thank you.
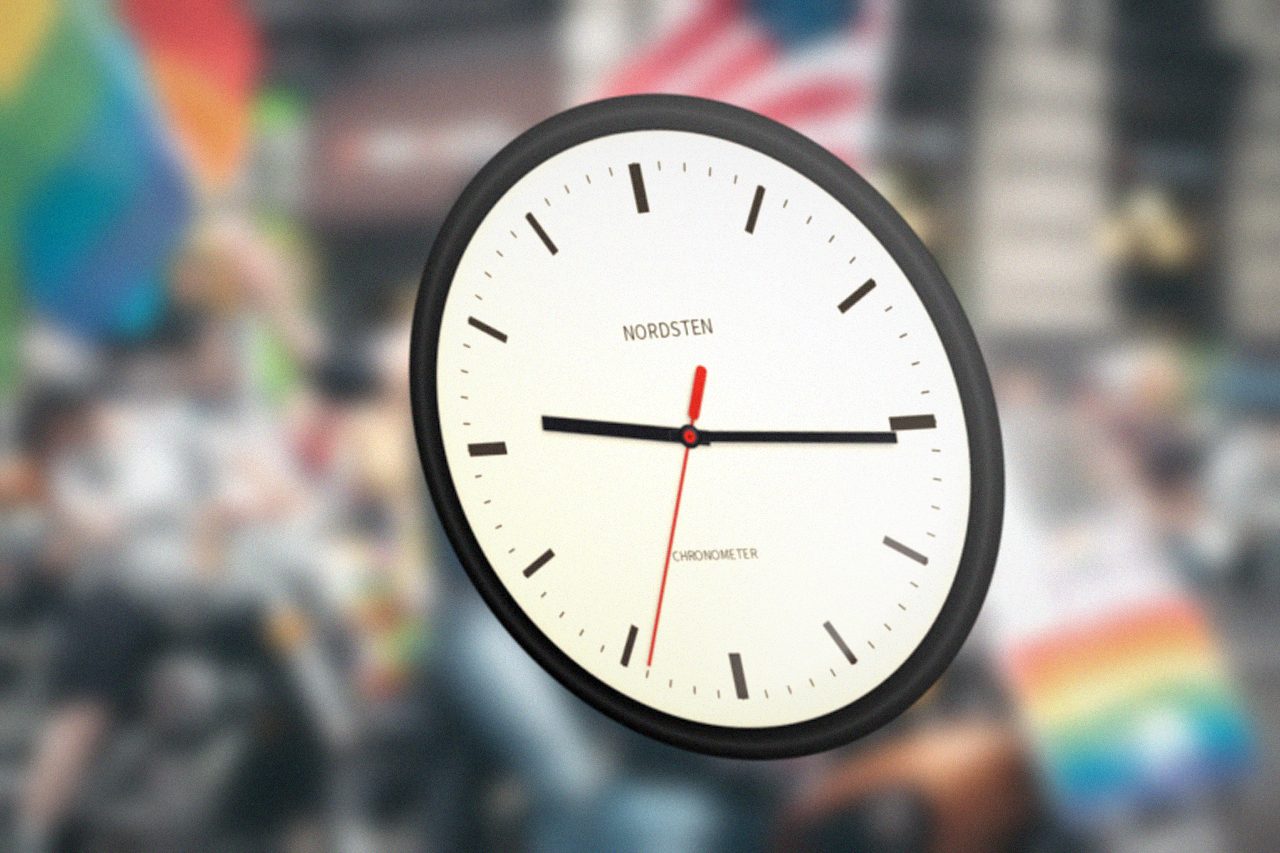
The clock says 9,15,34
